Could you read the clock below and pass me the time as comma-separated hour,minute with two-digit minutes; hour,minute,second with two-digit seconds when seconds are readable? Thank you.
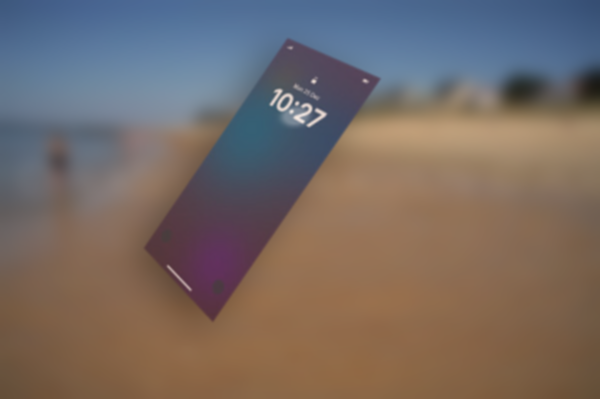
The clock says 10,27
